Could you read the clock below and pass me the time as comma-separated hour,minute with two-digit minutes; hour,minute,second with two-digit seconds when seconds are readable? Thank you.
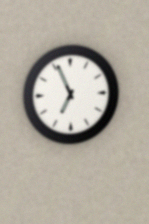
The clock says 6,56
